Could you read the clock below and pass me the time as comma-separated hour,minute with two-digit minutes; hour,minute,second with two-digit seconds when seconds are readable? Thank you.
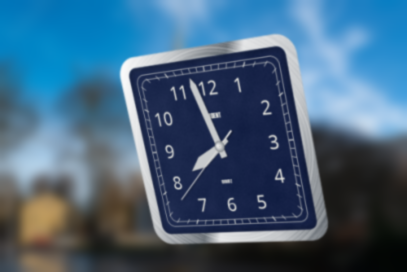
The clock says 7,57,38
